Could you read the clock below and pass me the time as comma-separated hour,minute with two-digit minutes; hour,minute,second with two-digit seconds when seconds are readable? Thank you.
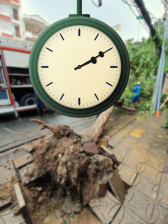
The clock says 2,10
